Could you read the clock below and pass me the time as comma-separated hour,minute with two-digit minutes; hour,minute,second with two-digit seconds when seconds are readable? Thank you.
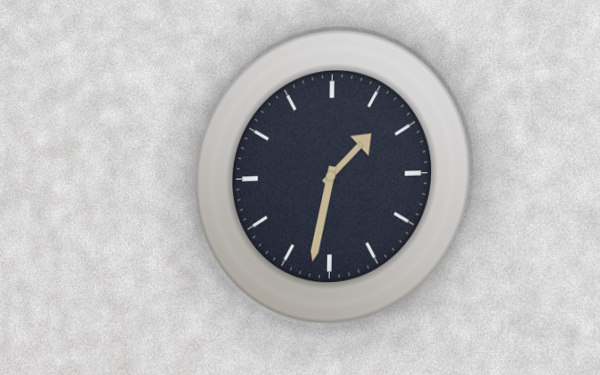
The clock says 1,32
